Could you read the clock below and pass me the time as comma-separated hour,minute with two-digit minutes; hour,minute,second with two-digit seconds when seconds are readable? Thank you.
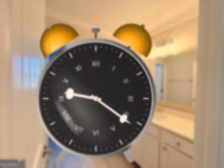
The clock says 9,21
